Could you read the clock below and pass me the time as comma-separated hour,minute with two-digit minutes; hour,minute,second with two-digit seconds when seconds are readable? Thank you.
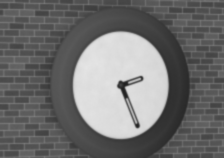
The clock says 2,26
